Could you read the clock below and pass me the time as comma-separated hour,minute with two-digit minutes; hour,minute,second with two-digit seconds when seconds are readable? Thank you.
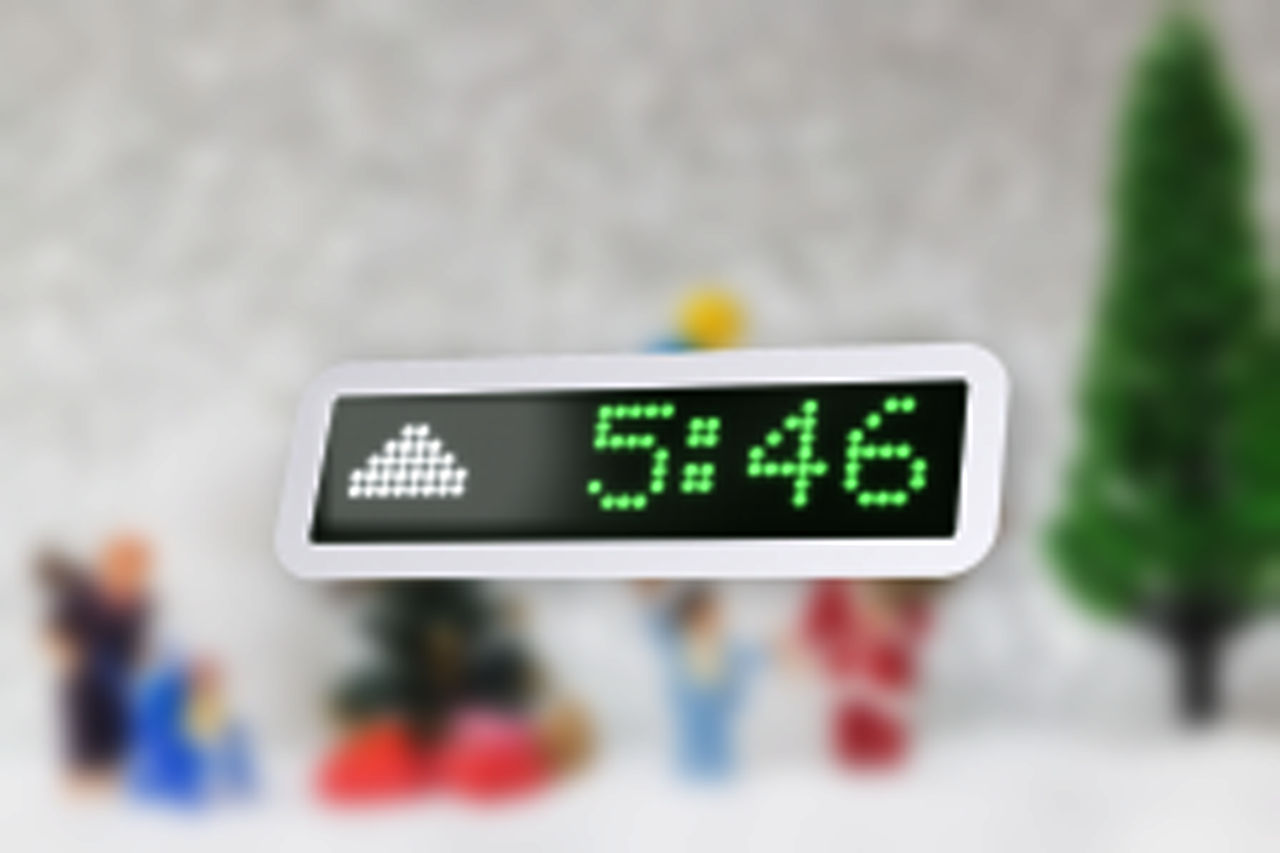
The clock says 5,46
